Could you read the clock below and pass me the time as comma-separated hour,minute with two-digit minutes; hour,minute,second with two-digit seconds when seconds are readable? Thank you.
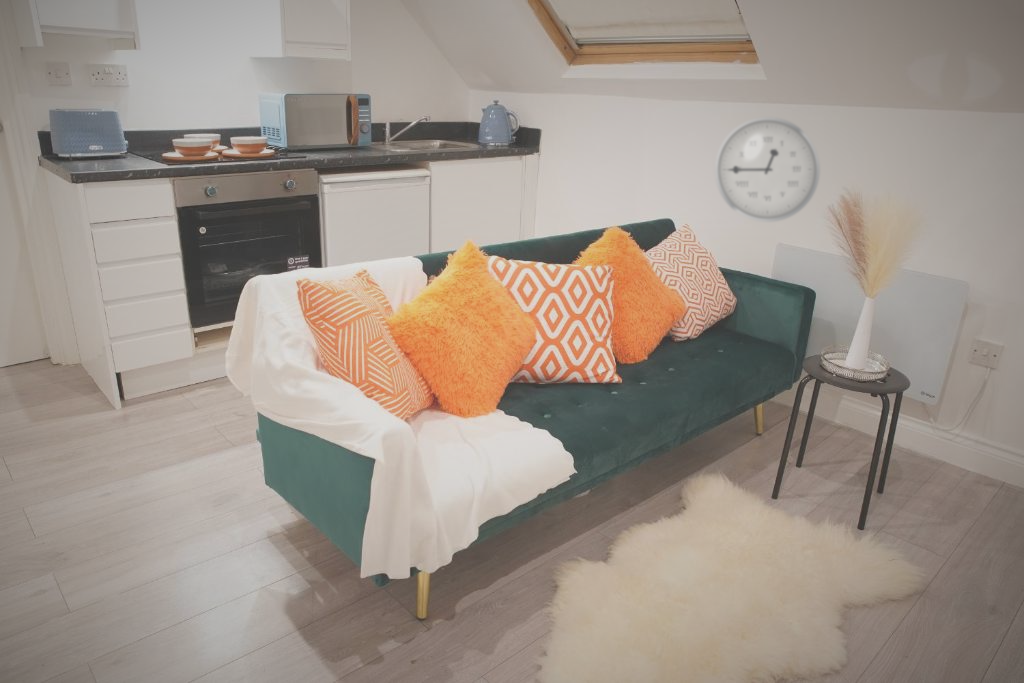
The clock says 12,45
